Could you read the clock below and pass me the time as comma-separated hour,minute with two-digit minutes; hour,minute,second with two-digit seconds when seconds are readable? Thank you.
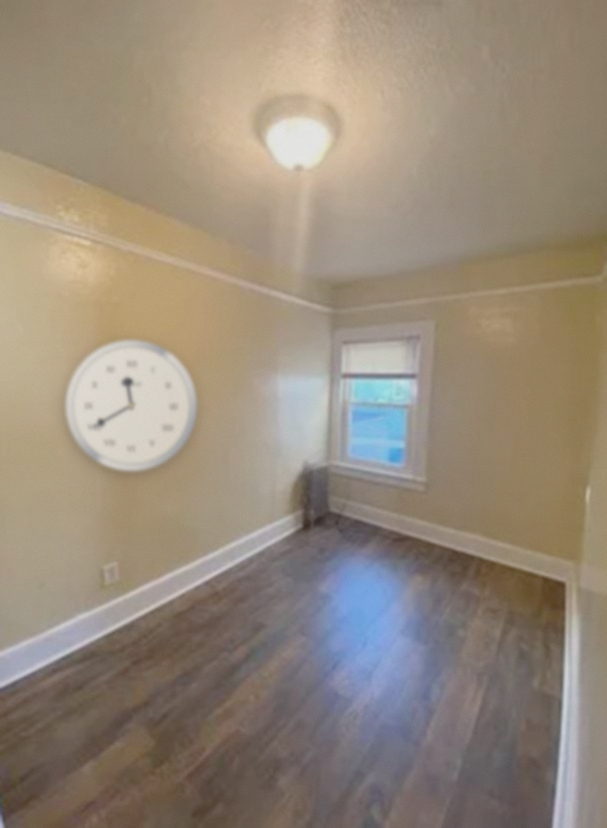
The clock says 11,40
